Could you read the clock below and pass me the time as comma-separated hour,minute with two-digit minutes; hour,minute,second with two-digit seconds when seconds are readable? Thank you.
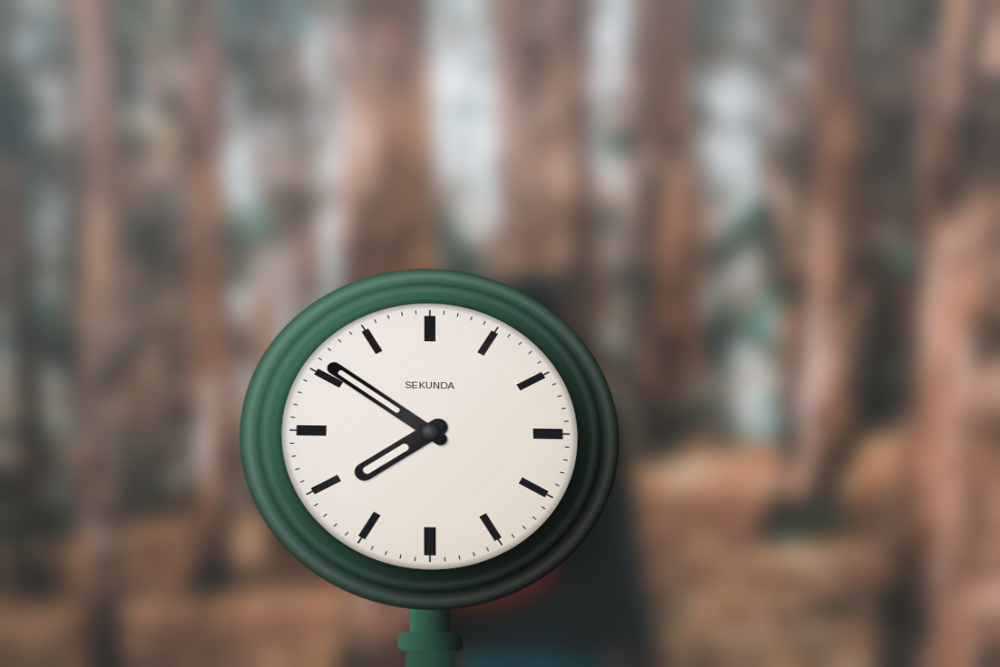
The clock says 7,51
